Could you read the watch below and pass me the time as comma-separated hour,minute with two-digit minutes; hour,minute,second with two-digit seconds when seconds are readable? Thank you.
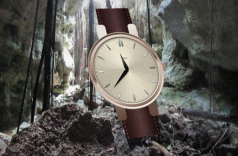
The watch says 11,38
